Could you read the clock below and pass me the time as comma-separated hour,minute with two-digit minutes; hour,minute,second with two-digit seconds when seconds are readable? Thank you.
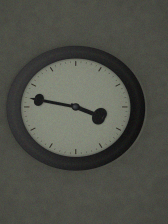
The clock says 3,47
